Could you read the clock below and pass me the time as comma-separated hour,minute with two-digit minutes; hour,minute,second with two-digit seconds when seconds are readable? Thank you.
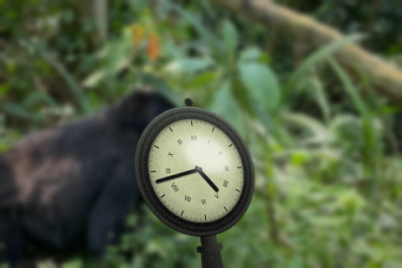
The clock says 4,43
